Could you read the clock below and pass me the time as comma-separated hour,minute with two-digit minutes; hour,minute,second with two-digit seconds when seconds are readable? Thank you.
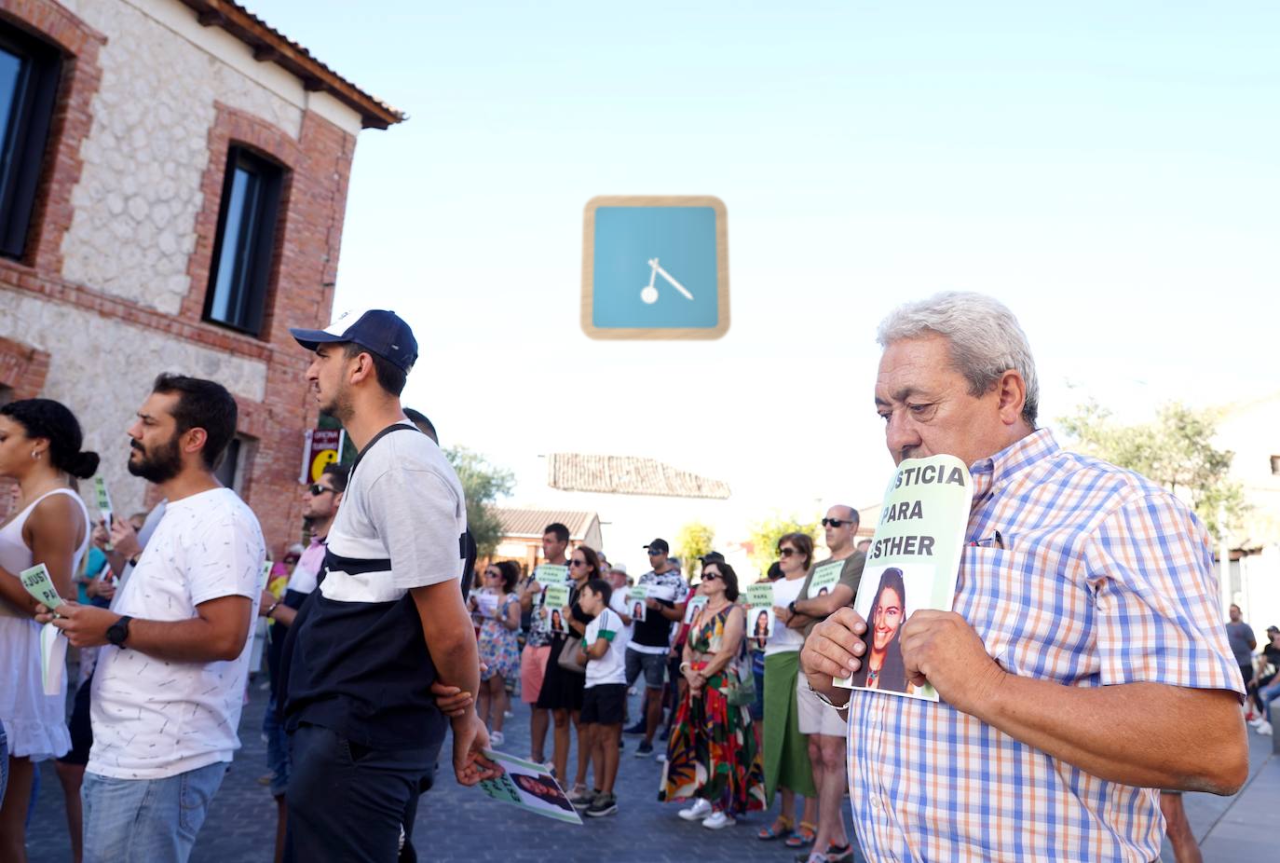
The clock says 6,22
